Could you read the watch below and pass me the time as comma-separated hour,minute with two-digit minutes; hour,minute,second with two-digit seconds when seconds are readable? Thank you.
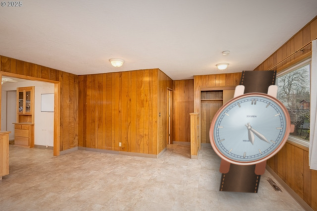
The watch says 5,21
